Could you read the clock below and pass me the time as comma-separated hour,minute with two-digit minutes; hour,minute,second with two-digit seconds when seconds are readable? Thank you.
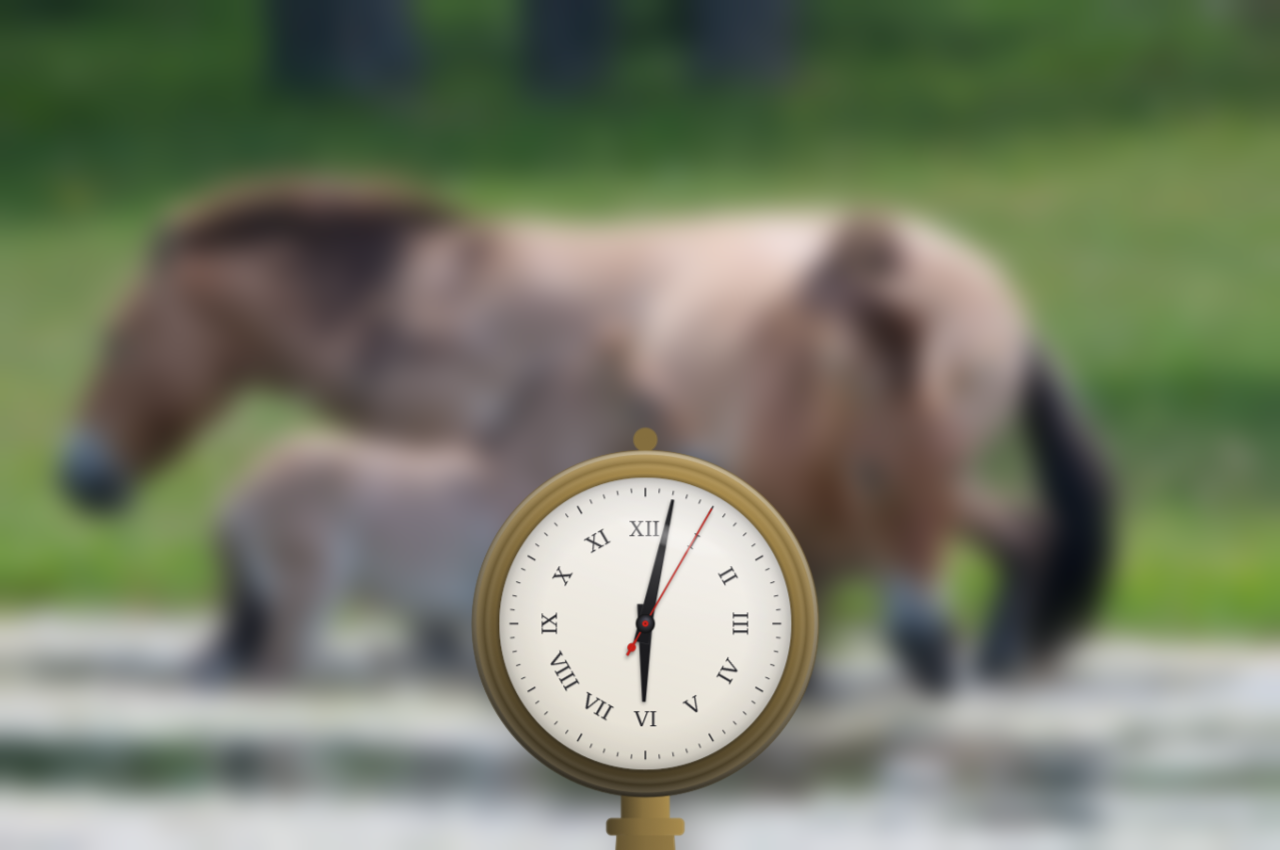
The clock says 6,02,05
